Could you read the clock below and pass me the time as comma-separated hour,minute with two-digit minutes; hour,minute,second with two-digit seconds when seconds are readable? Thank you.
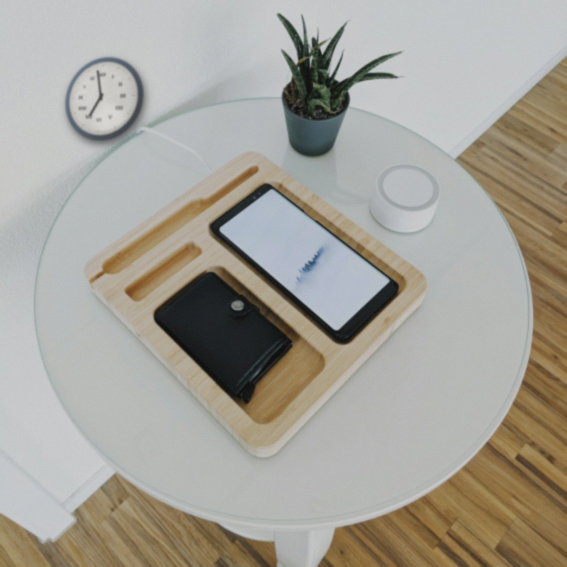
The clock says 6,58
